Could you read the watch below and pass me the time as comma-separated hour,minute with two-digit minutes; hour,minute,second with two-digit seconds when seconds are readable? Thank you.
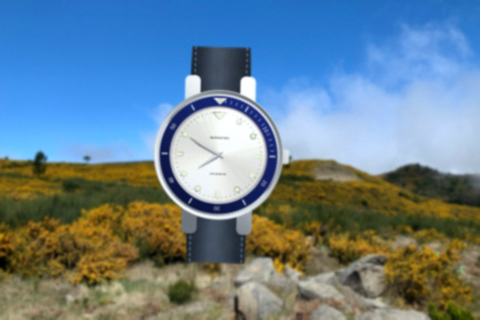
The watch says 7,50
